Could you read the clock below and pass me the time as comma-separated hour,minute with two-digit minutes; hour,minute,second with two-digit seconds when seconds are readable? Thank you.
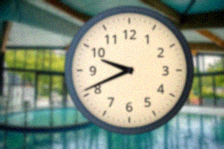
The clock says 9,41
